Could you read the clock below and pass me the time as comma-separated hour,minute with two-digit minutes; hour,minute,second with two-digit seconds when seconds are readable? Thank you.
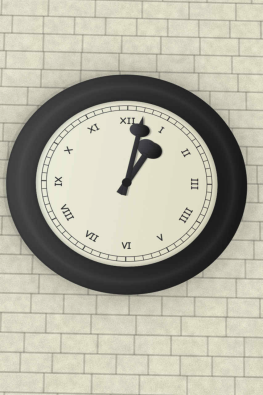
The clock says 1,02
